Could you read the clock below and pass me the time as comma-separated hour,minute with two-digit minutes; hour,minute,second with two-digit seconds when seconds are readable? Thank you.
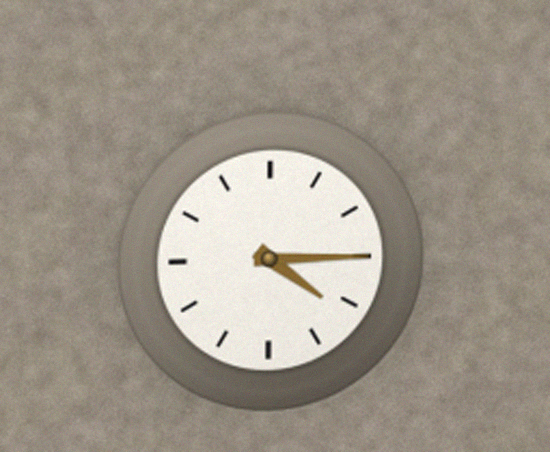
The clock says 4,15
